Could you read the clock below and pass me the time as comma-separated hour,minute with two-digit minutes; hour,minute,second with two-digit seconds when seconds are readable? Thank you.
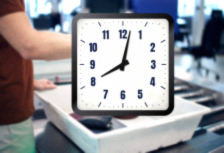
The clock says 8,02
